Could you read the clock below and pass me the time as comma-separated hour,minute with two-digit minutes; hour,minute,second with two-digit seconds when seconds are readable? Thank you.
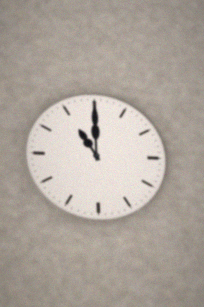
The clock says 11,00
